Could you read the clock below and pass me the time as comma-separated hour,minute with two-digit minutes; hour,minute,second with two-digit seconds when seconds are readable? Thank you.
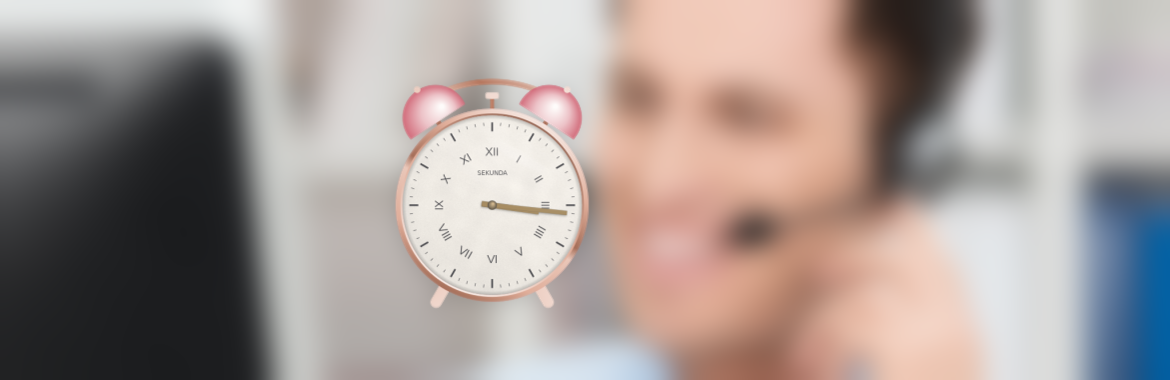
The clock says 3,16
